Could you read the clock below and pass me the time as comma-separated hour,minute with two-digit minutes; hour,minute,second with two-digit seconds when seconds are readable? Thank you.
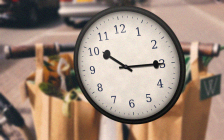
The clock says 10,15
